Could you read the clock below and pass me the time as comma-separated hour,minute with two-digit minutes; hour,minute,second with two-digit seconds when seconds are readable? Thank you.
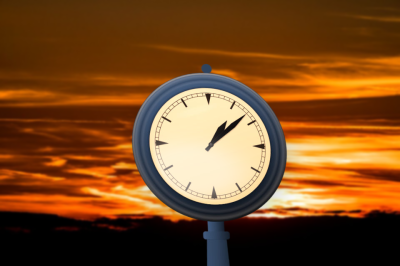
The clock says 1,08
